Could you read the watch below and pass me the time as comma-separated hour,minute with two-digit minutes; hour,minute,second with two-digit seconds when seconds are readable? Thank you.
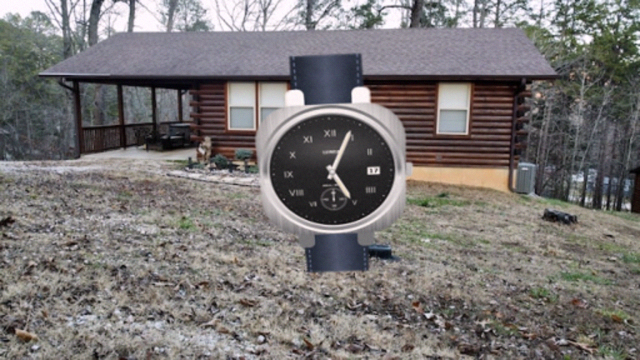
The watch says 5,04
